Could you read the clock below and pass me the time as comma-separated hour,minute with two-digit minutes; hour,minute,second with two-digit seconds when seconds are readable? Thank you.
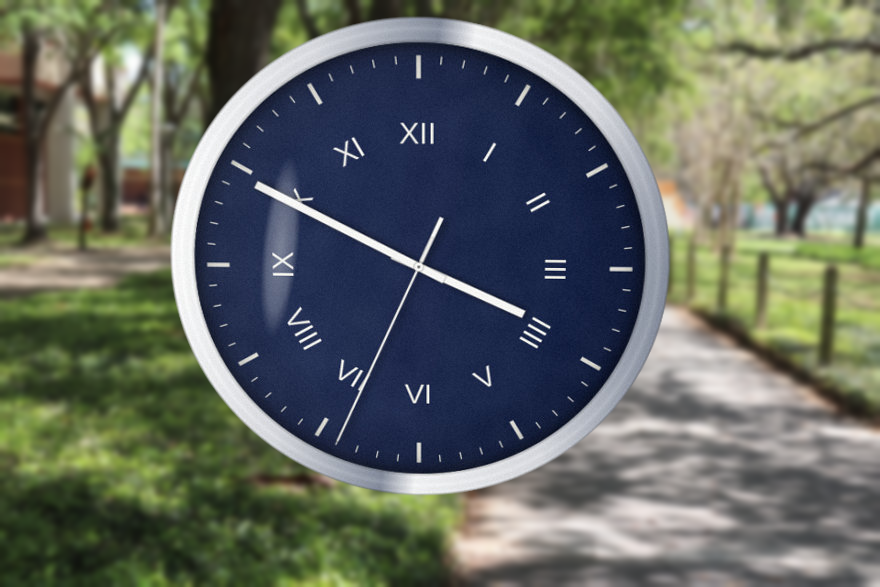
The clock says 3,49,34
